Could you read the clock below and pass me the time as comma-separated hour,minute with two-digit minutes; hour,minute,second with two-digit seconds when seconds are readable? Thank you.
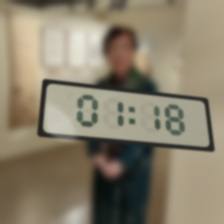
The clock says 1,18
